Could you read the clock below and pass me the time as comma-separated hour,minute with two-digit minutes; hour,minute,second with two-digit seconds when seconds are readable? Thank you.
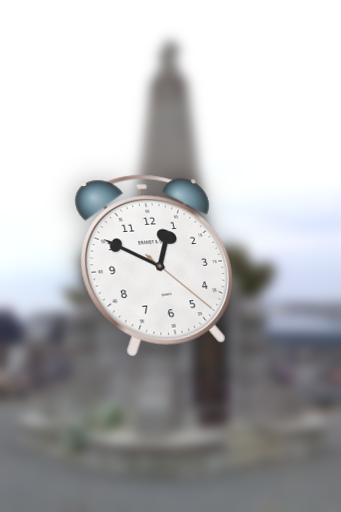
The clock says 12,50,23
